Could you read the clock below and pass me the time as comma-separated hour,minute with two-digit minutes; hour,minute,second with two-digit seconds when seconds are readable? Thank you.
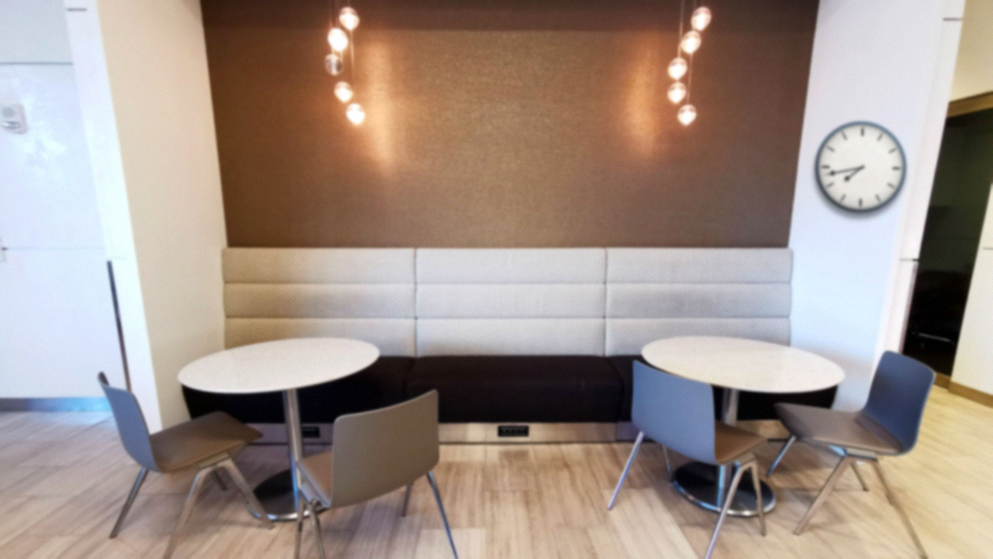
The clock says 7,43
